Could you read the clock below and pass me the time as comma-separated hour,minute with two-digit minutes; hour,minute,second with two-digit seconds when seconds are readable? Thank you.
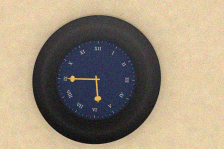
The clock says 5,45
